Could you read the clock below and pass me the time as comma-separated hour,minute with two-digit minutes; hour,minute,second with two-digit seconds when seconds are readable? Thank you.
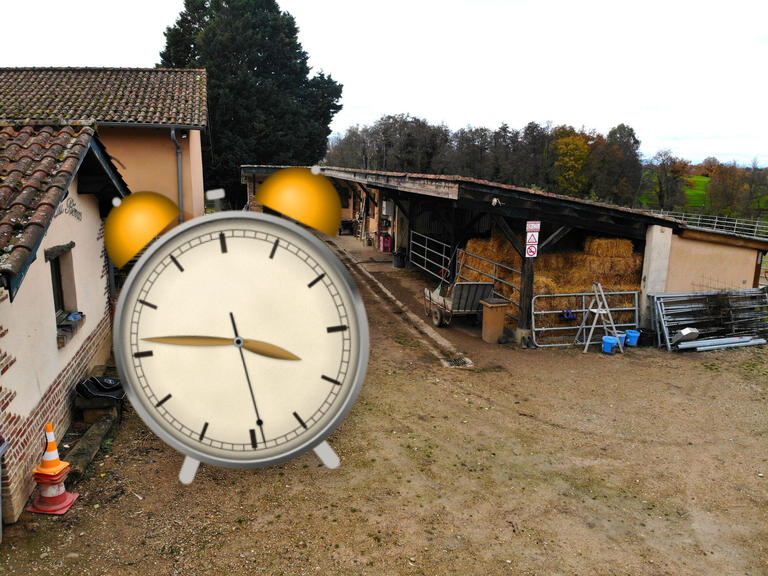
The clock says 3,46,29
